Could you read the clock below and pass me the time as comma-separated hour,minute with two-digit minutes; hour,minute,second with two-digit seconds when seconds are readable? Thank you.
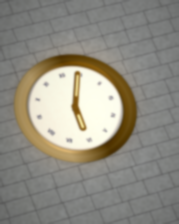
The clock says 6,04
